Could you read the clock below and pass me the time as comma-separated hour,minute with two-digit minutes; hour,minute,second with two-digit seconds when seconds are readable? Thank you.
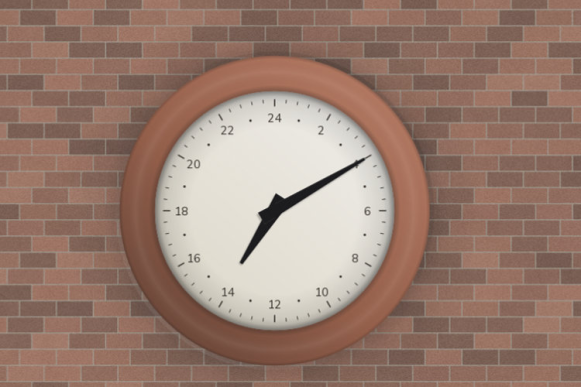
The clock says 14,10
